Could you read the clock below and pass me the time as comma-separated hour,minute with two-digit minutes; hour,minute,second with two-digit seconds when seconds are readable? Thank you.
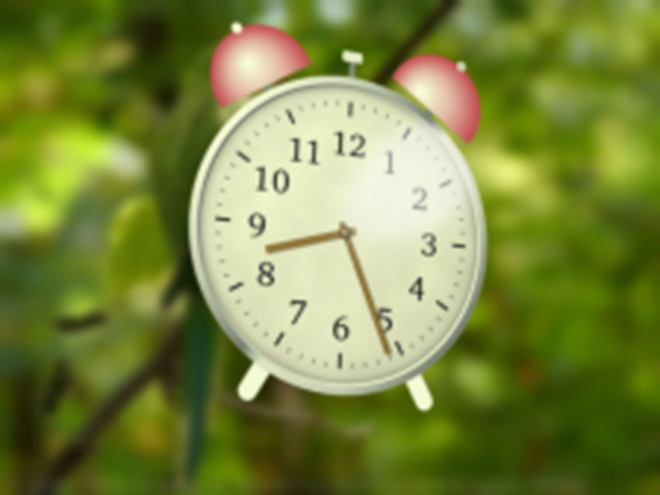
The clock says 8,26
